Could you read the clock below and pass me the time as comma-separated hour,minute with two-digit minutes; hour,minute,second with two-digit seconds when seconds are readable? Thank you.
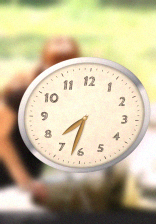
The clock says 7,32
